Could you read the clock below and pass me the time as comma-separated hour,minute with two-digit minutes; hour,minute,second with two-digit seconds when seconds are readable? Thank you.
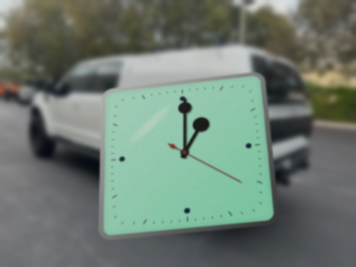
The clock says 1,00,21
